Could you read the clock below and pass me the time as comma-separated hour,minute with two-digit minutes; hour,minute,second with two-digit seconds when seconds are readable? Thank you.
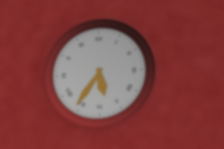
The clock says 5,36
